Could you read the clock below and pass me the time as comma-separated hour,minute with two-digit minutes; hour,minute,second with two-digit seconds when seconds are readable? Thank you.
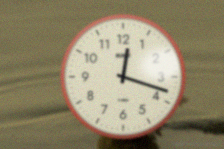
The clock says 12,18
